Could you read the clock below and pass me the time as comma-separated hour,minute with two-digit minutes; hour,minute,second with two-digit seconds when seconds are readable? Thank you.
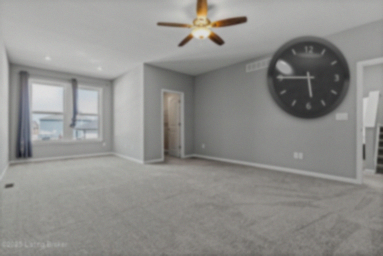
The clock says 5,45
